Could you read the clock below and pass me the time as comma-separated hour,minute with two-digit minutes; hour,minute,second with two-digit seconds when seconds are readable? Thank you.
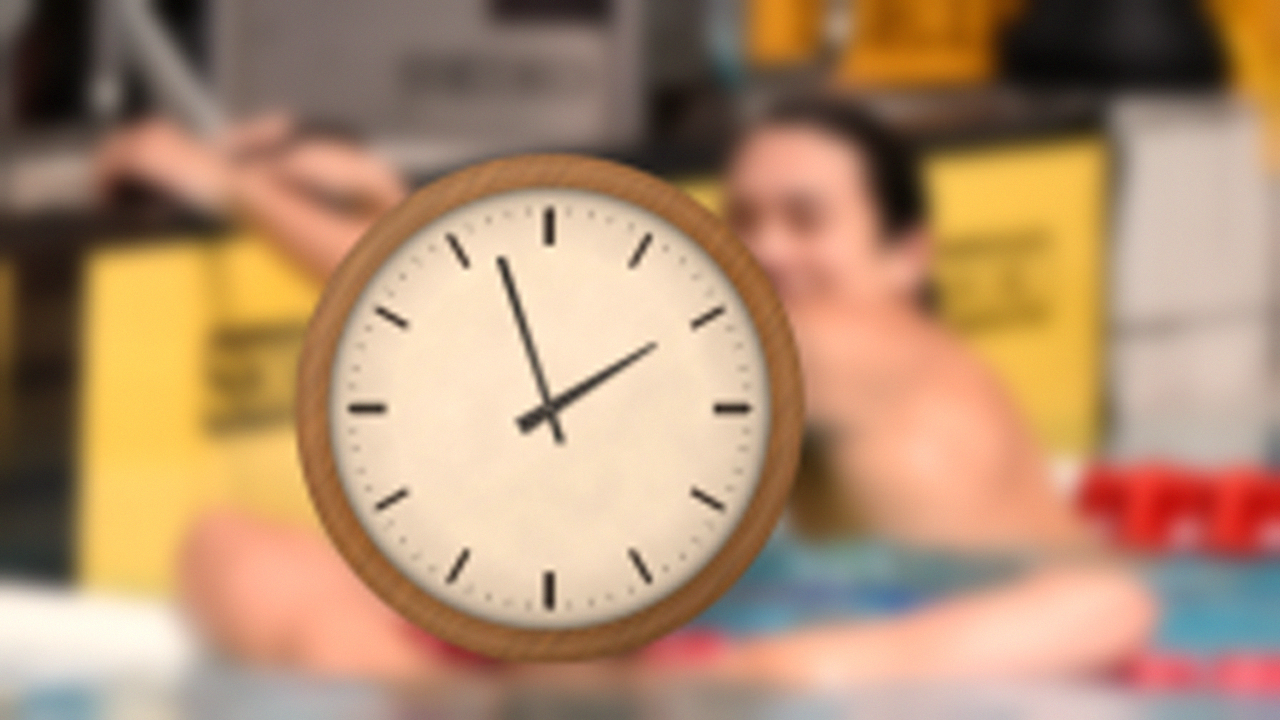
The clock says 1,57
